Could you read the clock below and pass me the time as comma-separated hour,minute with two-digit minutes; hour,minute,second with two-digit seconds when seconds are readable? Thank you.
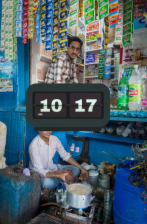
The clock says 10,17
